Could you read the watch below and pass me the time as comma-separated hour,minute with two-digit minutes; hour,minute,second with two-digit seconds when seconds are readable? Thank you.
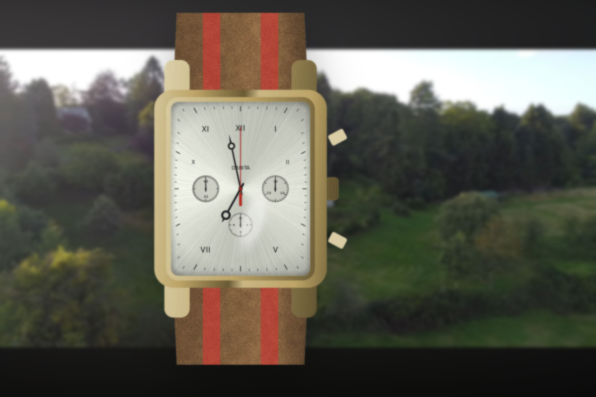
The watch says 6,58
